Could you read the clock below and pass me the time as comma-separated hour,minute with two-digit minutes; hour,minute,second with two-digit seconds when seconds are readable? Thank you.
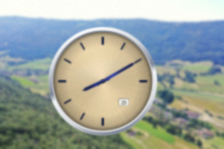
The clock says 8,10
